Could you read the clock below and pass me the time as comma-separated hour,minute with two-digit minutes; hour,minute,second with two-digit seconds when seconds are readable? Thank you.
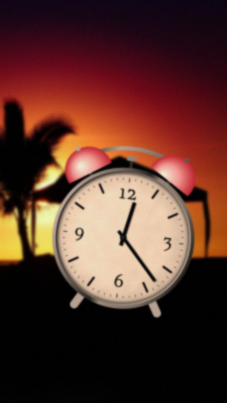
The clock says 12,23
